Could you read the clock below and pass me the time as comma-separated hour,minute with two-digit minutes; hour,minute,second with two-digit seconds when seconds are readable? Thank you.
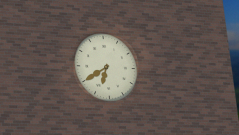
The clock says 6,40
